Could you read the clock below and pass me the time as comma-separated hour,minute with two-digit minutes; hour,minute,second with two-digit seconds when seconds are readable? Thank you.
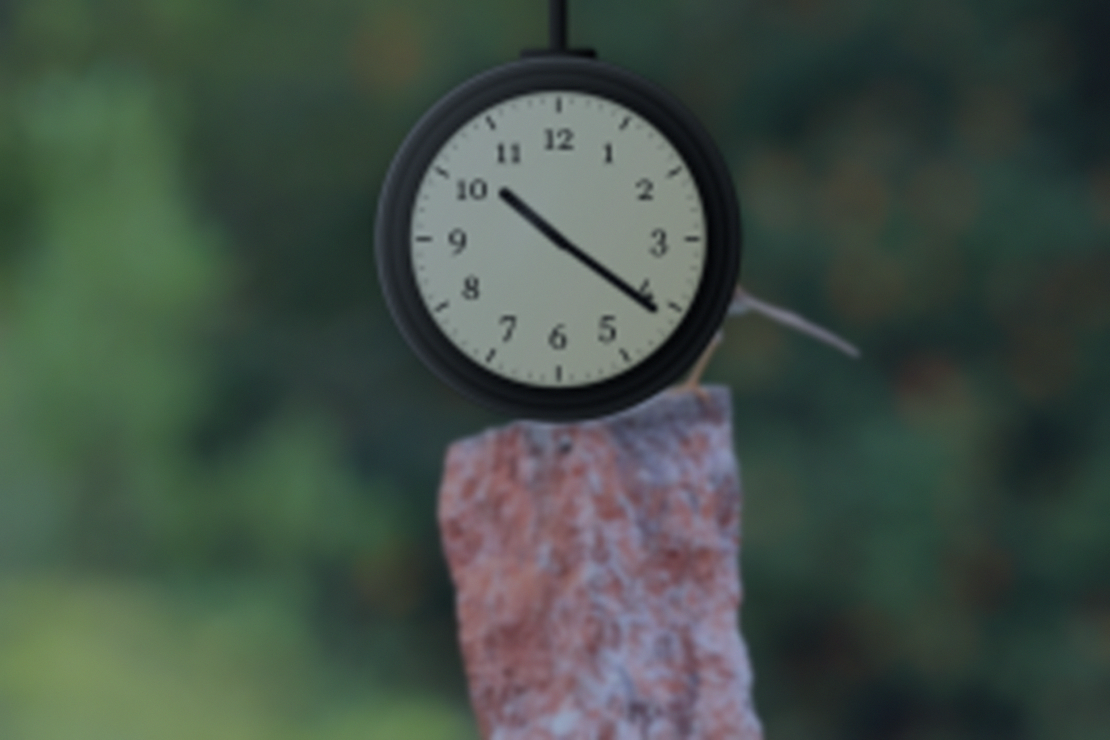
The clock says 10,21
